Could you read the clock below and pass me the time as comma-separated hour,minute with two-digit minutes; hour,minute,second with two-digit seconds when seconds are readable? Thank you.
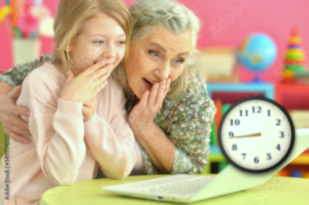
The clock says 8,44
